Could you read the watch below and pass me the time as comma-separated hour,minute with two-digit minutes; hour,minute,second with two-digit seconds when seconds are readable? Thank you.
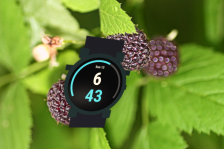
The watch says 6,43
